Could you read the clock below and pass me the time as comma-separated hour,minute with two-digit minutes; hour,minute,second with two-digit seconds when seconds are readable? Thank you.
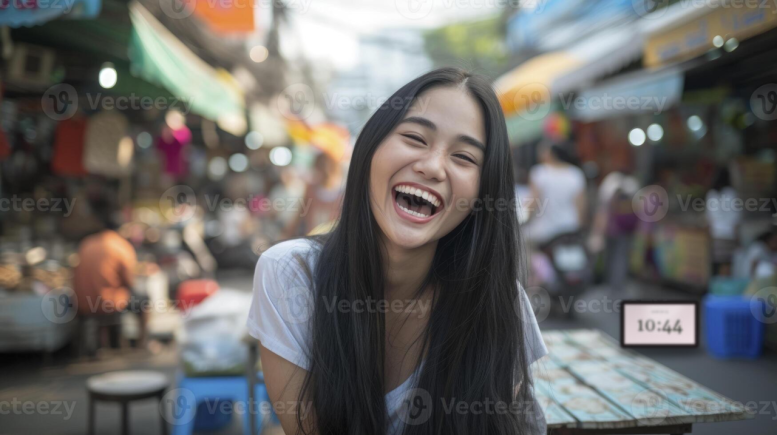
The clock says 10,44
